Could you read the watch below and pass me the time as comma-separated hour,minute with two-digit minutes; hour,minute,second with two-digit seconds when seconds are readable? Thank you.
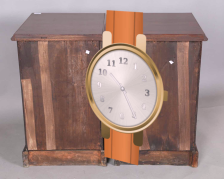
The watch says 10,25
